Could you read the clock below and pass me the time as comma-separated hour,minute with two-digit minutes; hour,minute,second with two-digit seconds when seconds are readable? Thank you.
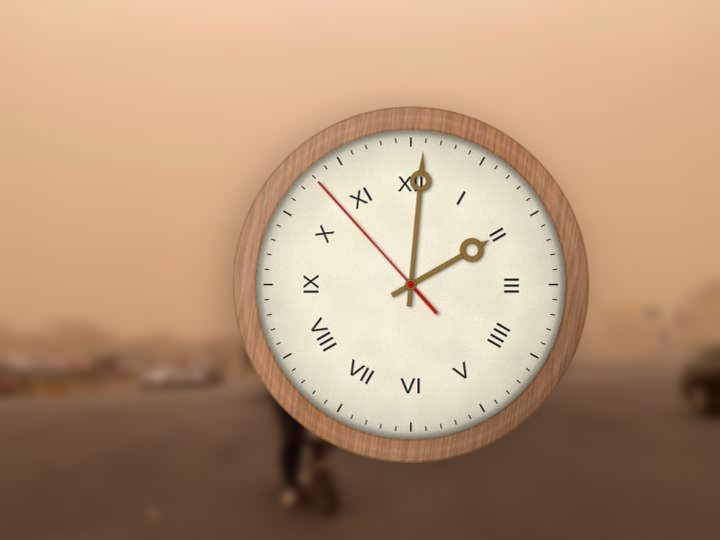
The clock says 2,00,53
